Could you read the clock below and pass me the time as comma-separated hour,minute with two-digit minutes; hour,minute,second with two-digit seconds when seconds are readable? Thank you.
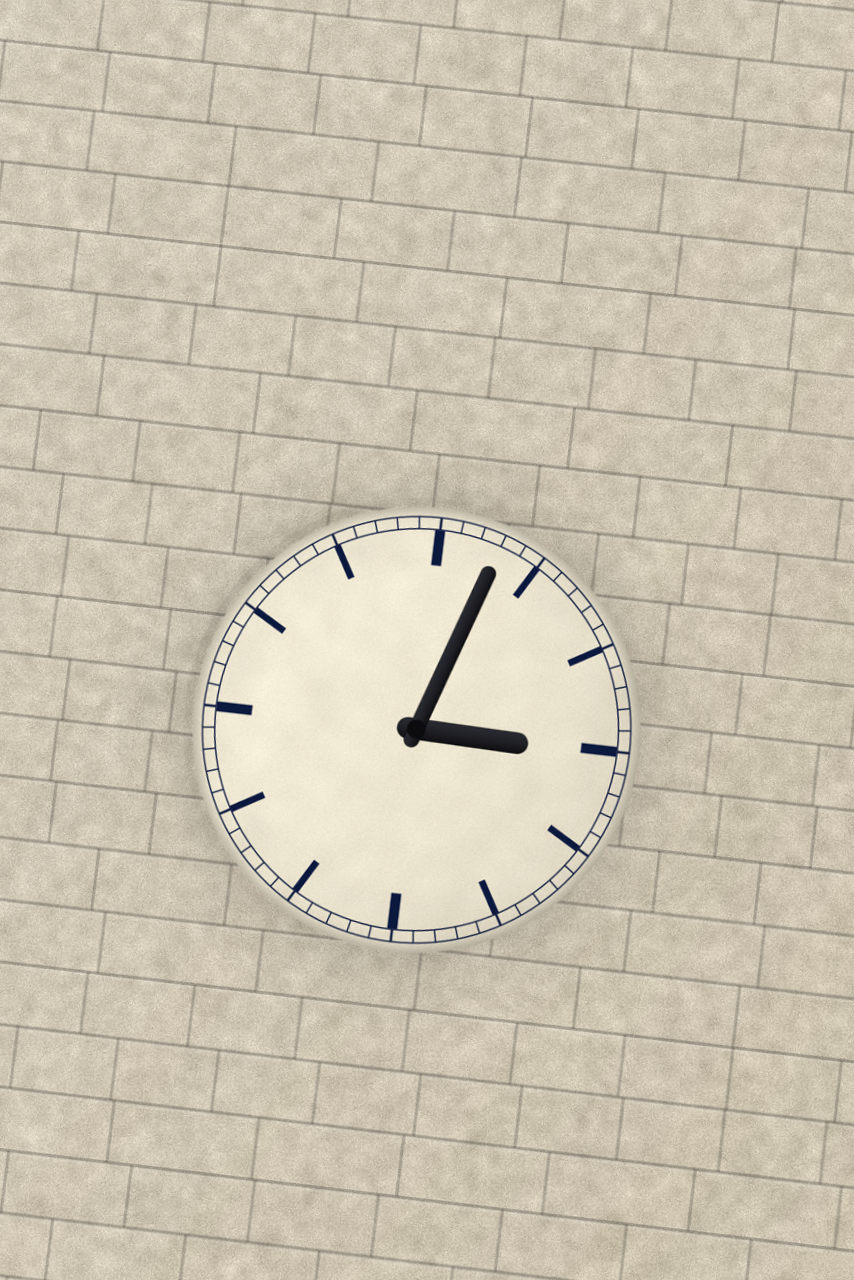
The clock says 3,03
